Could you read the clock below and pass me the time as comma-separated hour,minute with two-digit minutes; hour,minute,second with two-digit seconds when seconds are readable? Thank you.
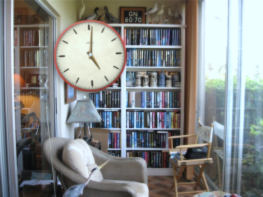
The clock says 5,01
